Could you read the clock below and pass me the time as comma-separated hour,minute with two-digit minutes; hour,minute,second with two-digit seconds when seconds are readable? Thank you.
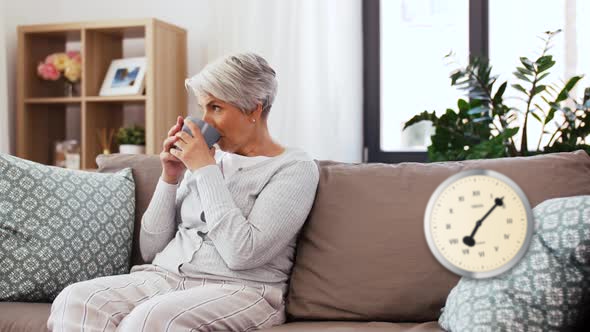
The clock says 7,08
